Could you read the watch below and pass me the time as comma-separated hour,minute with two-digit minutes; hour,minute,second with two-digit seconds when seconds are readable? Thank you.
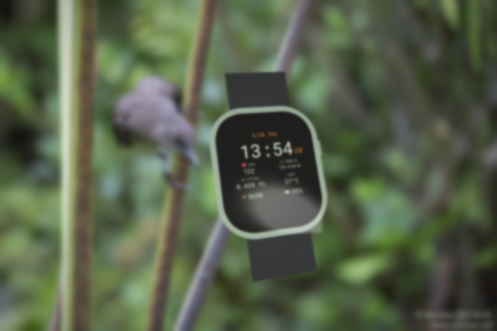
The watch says 13,54
